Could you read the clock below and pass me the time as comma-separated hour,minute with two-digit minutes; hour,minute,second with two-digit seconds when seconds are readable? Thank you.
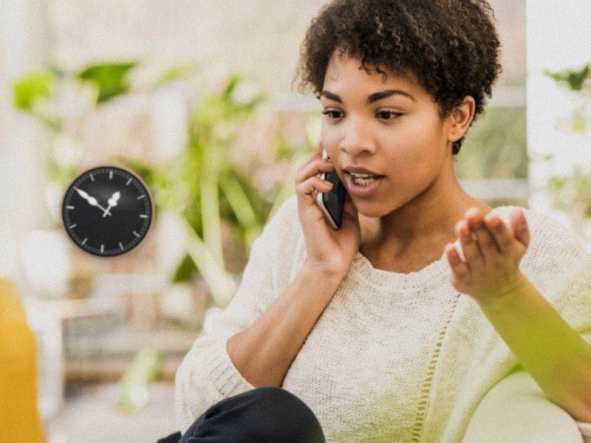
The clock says 12,50
